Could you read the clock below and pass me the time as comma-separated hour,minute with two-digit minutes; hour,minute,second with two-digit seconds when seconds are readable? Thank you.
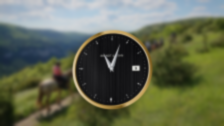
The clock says 11,03
